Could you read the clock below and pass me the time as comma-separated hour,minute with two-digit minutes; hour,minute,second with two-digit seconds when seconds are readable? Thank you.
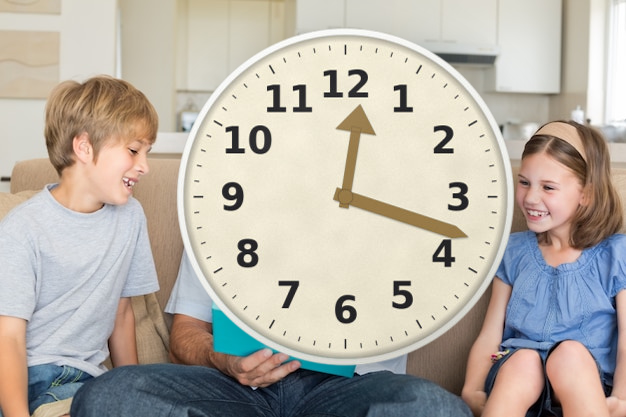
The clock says 12,18
